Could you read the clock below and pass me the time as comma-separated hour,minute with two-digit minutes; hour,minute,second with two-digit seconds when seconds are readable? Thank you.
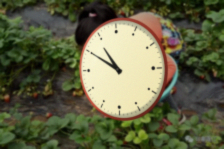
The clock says 10,50
